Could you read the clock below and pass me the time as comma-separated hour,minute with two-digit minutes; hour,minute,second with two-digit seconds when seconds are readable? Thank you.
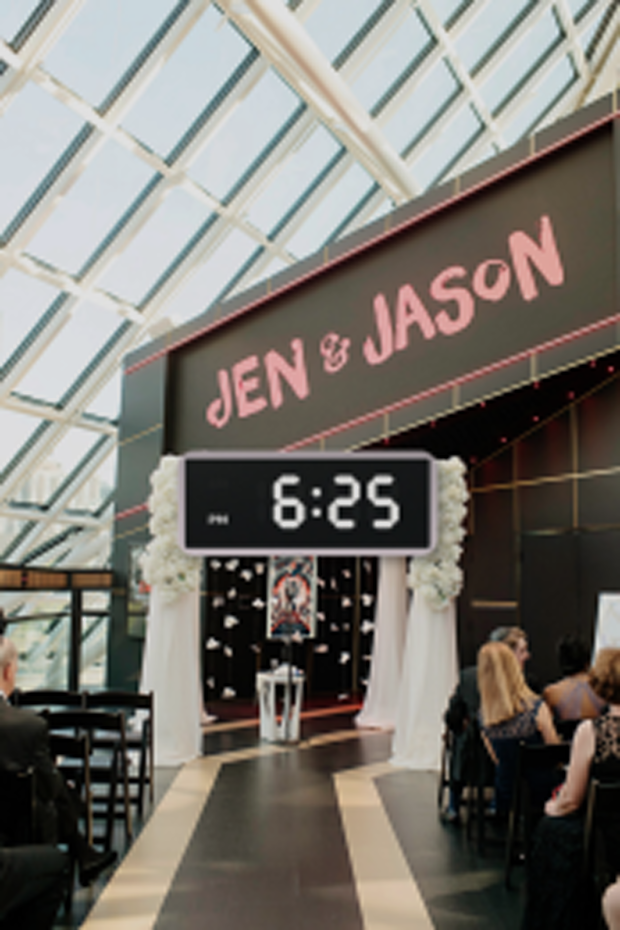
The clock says 6,25
